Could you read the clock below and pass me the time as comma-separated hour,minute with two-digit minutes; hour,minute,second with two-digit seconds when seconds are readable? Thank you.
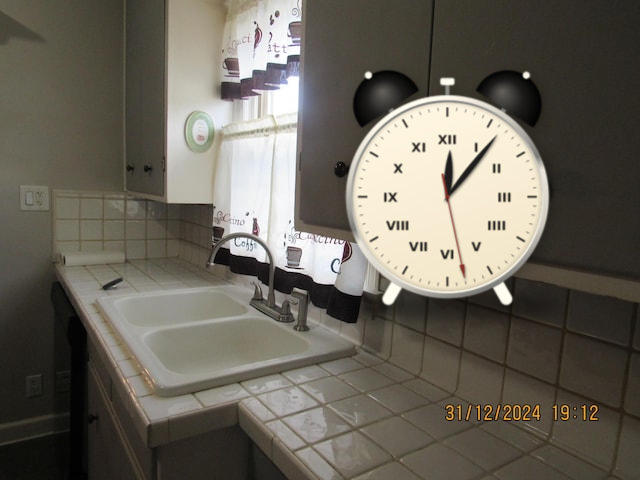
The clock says 12,06,28
